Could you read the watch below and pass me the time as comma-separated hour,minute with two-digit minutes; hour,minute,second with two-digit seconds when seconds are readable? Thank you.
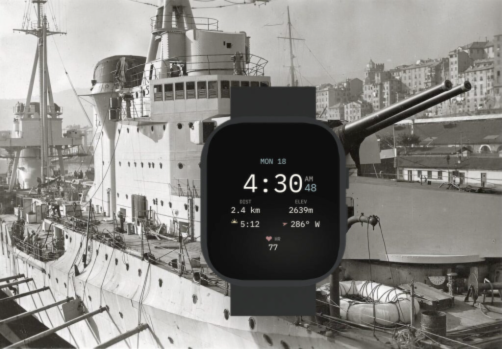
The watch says 4,30,48
